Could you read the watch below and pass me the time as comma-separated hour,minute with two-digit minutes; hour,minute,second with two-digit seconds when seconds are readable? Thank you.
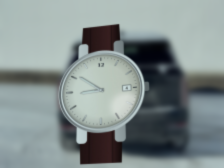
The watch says 8,51
